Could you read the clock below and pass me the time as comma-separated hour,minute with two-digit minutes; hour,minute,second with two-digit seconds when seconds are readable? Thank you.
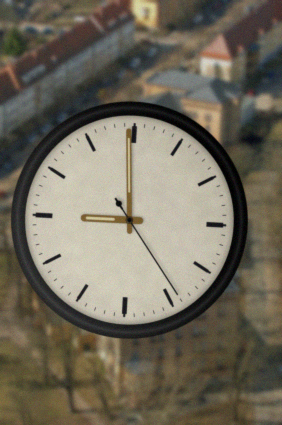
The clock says 8,59,24
